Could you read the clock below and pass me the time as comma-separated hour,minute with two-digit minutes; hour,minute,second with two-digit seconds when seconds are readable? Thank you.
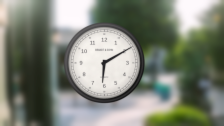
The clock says 6,10
